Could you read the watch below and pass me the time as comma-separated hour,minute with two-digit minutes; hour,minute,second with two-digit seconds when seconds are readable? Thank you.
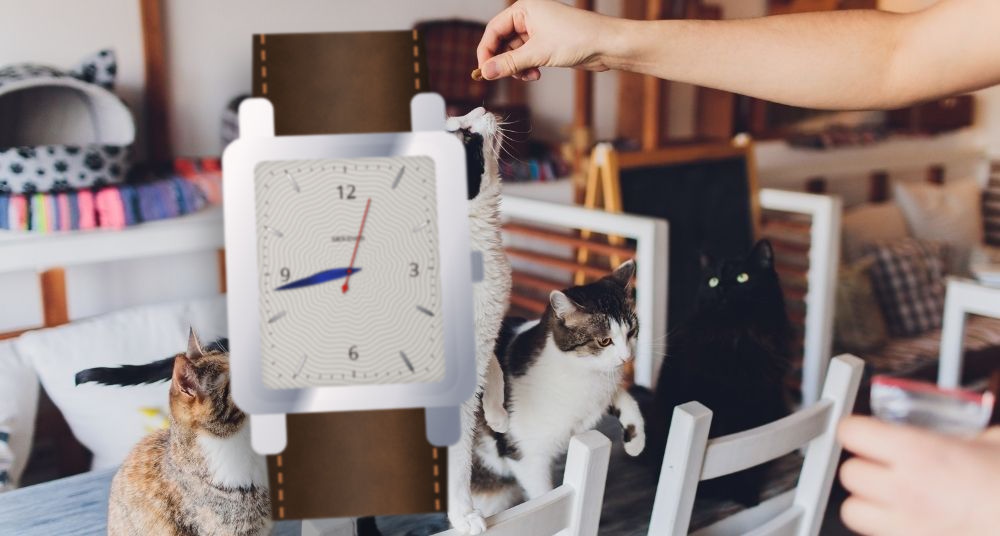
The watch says 8,43,03
